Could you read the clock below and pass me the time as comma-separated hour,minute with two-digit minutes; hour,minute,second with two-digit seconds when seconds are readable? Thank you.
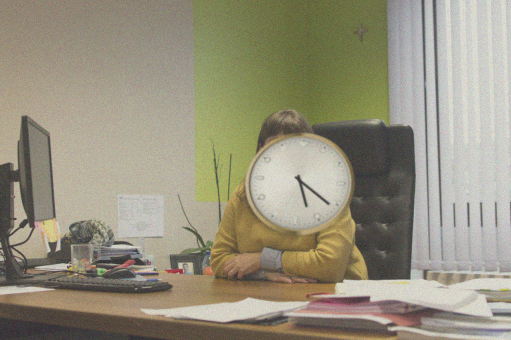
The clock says 5,21
